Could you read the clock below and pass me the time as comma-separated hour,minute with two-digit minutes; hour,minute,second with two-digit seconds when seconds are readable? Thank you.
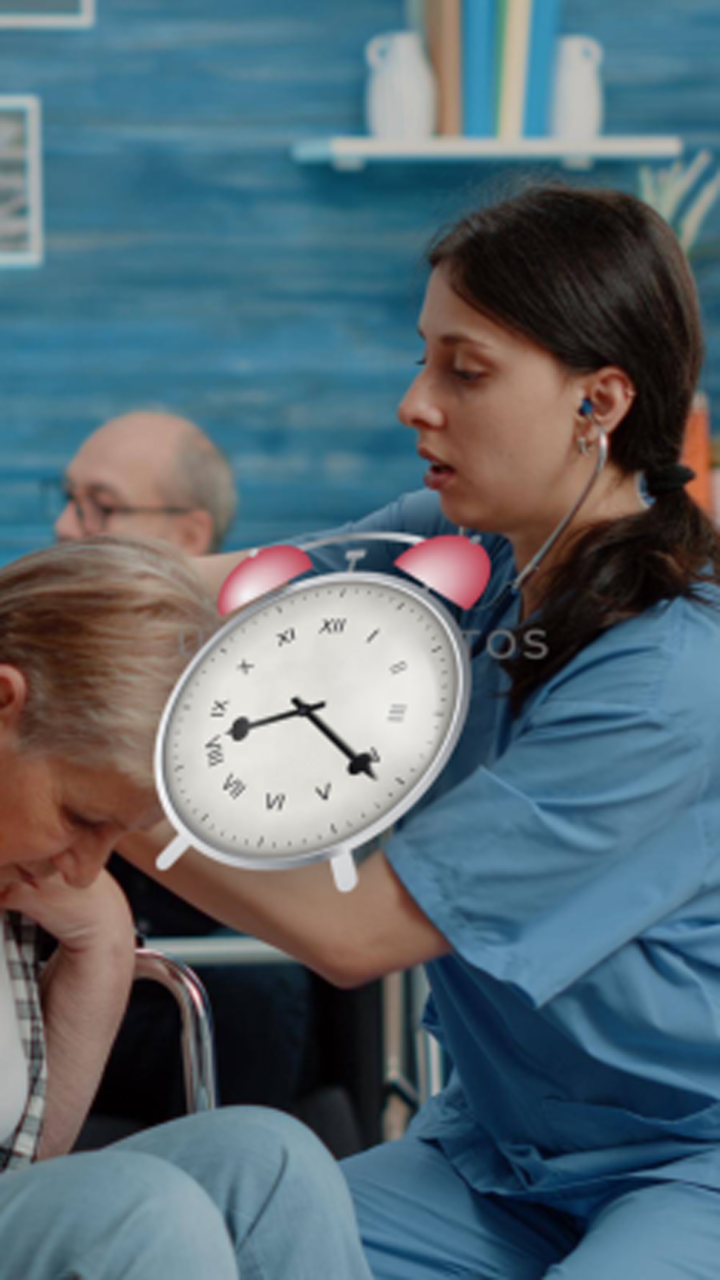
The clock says 8,21
